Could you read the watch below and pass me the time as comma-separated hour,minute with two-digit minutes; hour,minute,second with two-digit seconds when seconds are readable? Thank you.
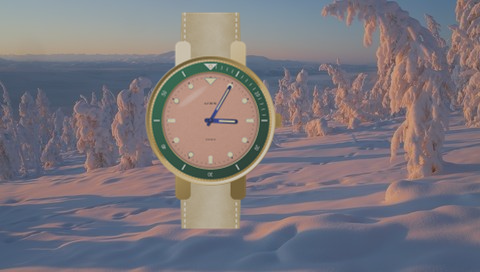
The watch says 3,05
